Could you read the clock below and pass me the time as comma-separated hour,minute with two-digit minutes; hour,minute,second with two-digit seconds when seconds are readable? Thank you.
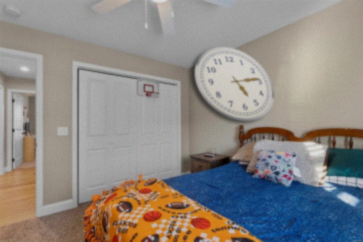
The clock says 5,14
